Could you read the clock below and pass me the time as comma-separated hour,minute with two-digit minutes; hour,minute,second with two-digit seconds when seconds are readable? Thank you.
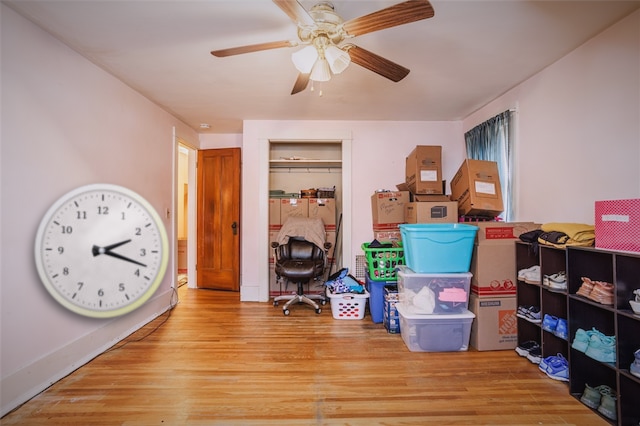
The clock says 2,18
